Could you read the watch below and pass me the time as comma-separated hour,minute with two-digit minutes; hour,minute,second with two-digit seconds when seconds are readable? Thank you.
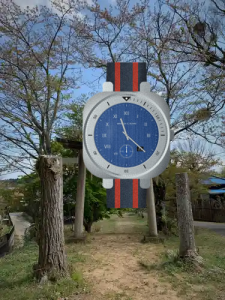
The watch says 11,22
